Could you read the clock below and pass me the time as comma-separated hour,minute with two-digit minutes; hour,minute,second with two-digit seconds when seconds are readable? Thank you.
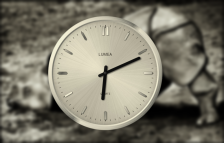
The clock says 6,11
